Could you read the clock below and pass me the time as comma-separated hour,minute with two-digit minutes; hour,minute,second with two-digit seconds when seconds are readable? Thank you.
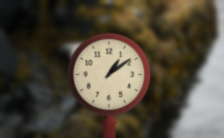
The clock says 1,09
